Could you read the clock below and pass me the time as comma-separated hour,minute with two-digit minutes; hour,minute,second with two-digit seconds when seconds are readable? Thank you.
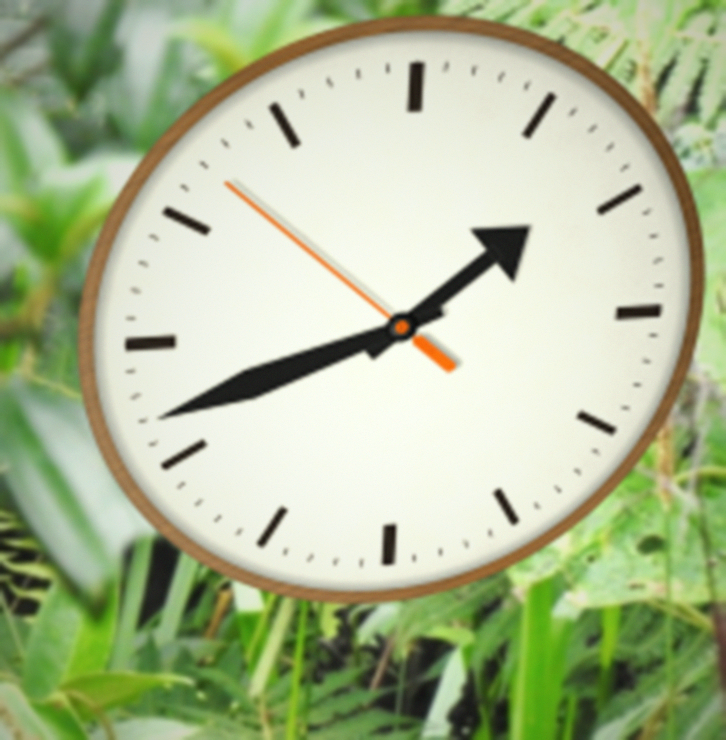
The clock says 1,41,52
